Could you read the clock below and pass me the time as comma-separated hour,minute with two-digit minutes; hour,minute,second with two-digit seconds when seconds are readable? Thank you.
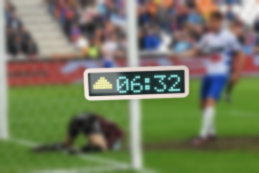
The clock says 6,32
